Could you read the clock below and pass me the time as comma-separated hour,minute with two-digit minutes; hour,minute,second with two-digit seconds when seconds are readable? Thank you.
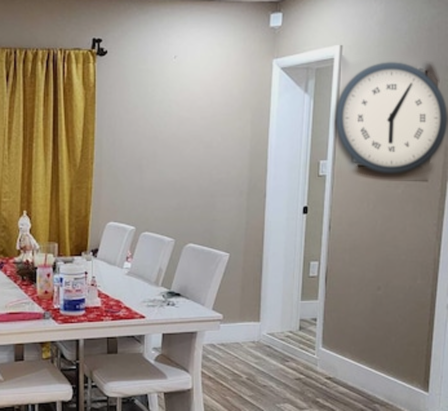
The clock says 6,05
